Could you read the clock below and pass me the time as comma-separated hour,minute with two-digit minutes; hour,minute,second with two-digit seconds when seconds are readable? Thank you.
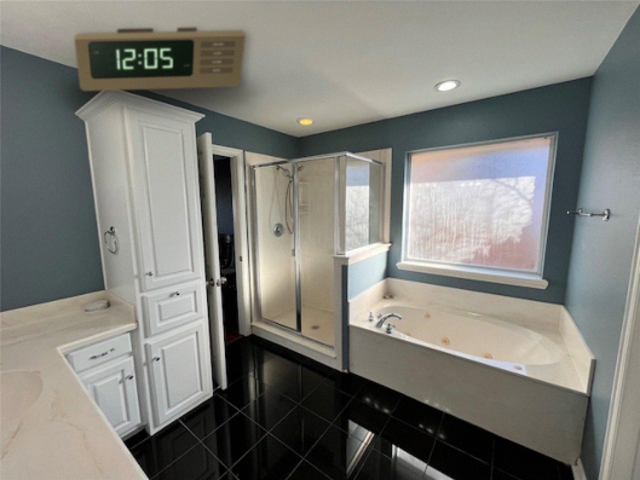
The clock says 12,05
